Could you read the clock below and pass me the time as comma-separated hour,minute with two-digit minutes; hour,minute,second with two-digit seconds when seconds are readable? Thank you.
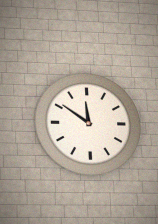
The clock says 11,51
